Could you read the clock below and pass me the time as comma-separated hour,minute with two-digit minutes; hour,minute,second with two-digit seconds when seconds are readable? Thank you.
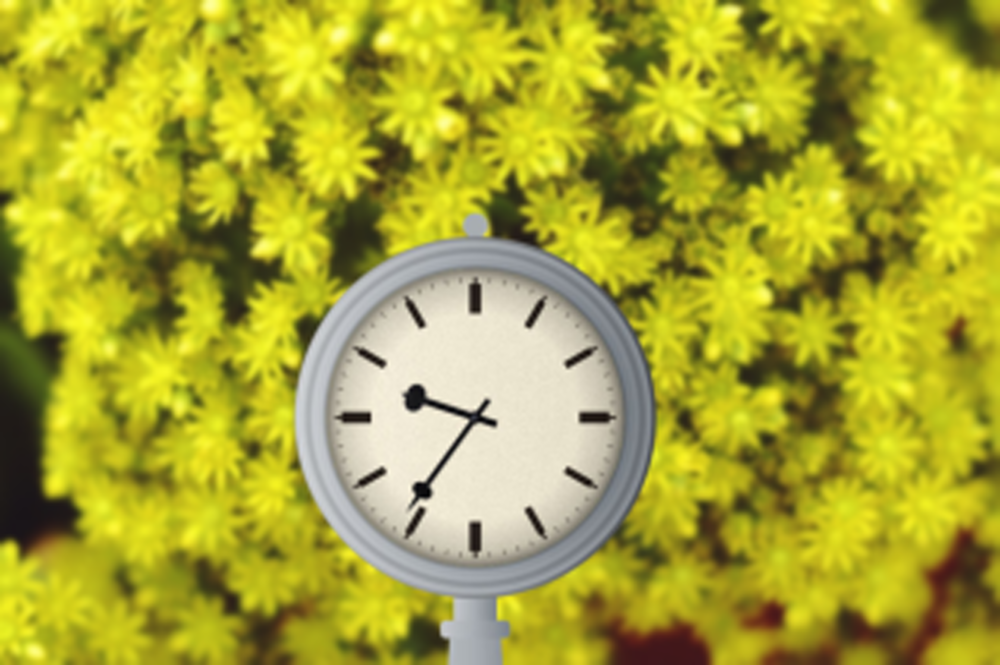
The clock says 9,36
